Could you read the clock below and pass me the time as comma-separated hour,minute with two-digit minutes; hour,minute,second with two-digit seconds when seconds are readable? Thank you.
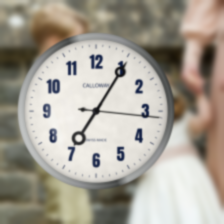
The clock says 7,05,16
